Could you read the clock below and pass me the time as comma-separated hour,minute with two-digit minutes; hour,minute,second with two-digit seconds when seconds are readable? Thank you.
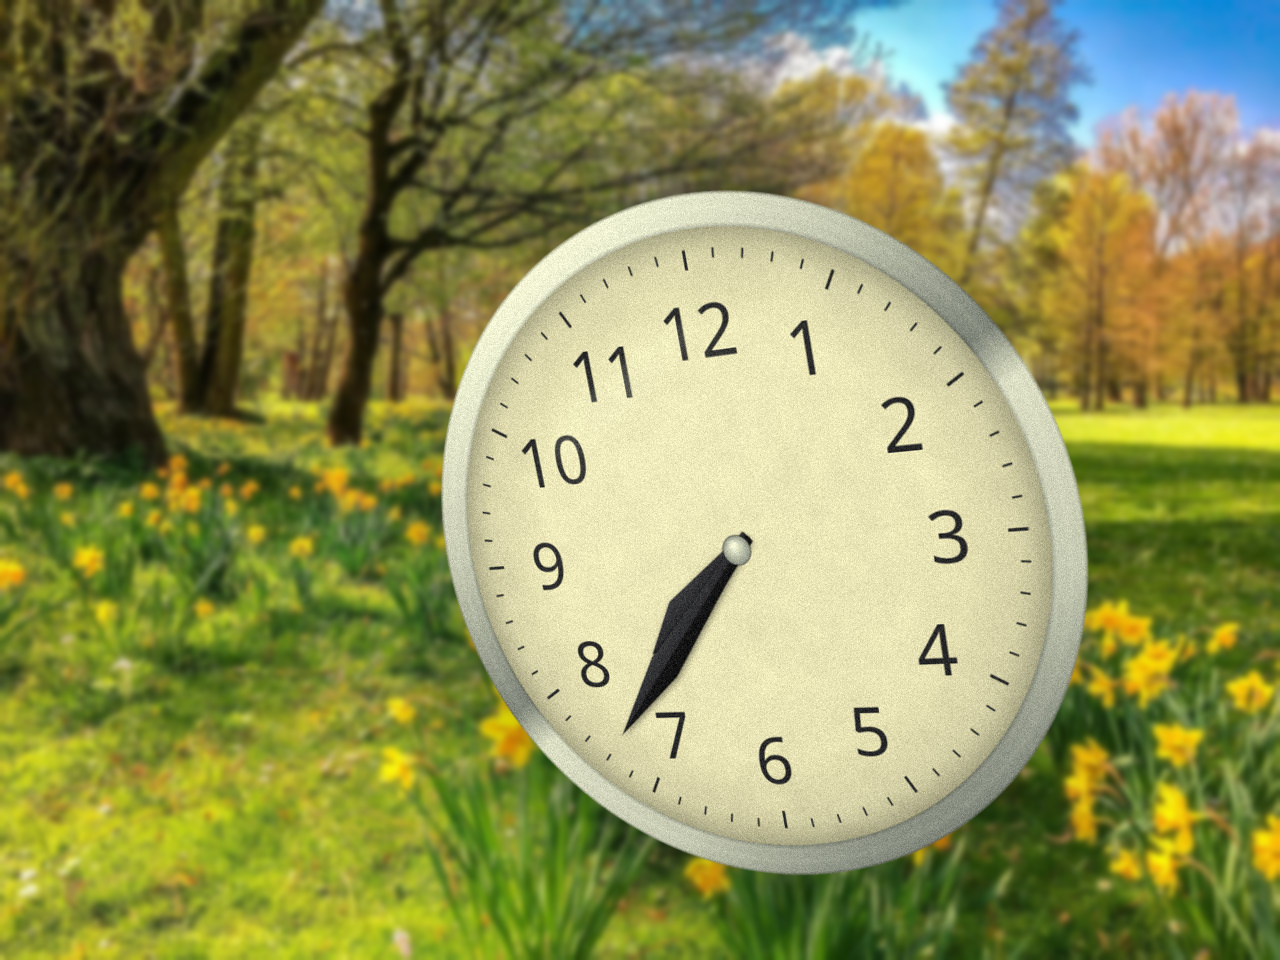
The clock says 7,37
